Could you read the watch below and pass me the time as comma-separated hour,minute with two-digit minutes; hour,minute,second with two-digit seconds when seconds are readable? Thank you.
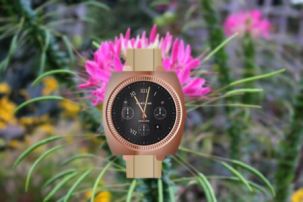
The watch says 11,02
